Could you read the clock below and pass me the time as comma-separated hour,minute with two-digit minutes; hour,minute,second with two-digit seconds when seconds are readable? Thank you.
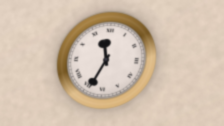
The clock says 11,34
